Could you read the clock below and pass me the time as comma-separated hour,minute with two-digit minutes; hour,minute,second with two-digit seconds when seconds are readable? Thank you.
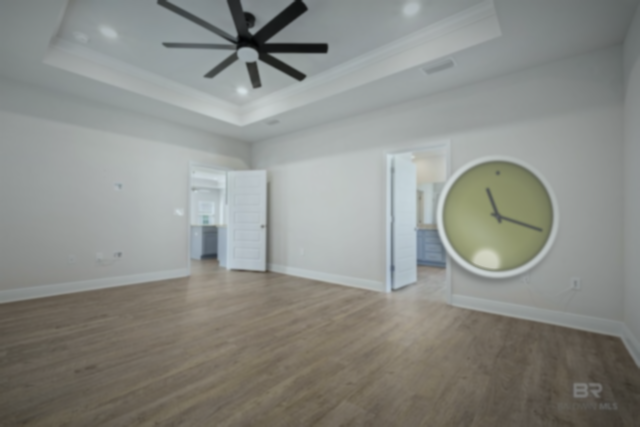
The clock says 11,18
